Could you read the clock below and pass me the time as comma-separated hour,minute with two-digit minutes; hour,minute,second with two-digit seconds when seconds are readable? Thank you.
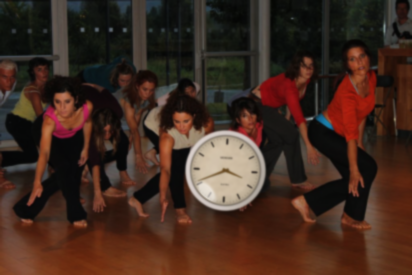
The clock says 3,41
